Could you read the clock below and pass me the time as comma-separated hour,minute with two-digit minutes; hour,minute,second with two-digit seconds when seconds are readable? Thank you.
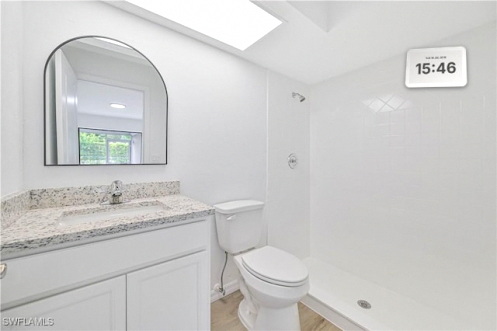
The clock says 15,46
